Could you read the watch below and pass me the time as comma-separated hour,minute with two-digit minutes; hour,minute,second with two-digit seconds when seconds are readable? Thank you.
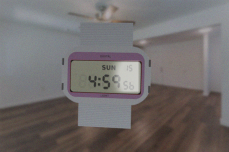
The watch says 4,59,56
